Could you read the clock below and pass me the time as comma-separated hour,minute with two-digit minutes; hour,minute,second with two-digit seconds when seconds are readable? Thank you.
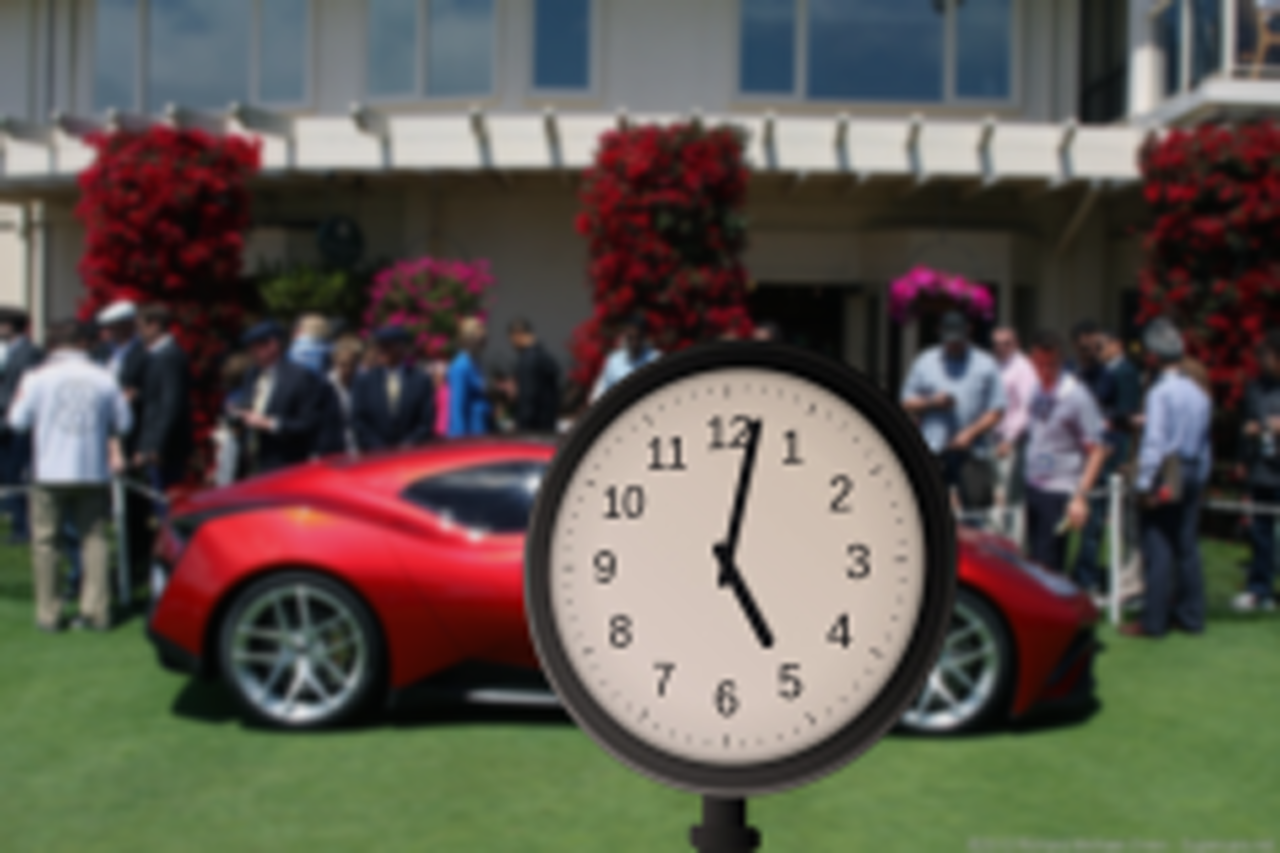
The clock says 5,02
